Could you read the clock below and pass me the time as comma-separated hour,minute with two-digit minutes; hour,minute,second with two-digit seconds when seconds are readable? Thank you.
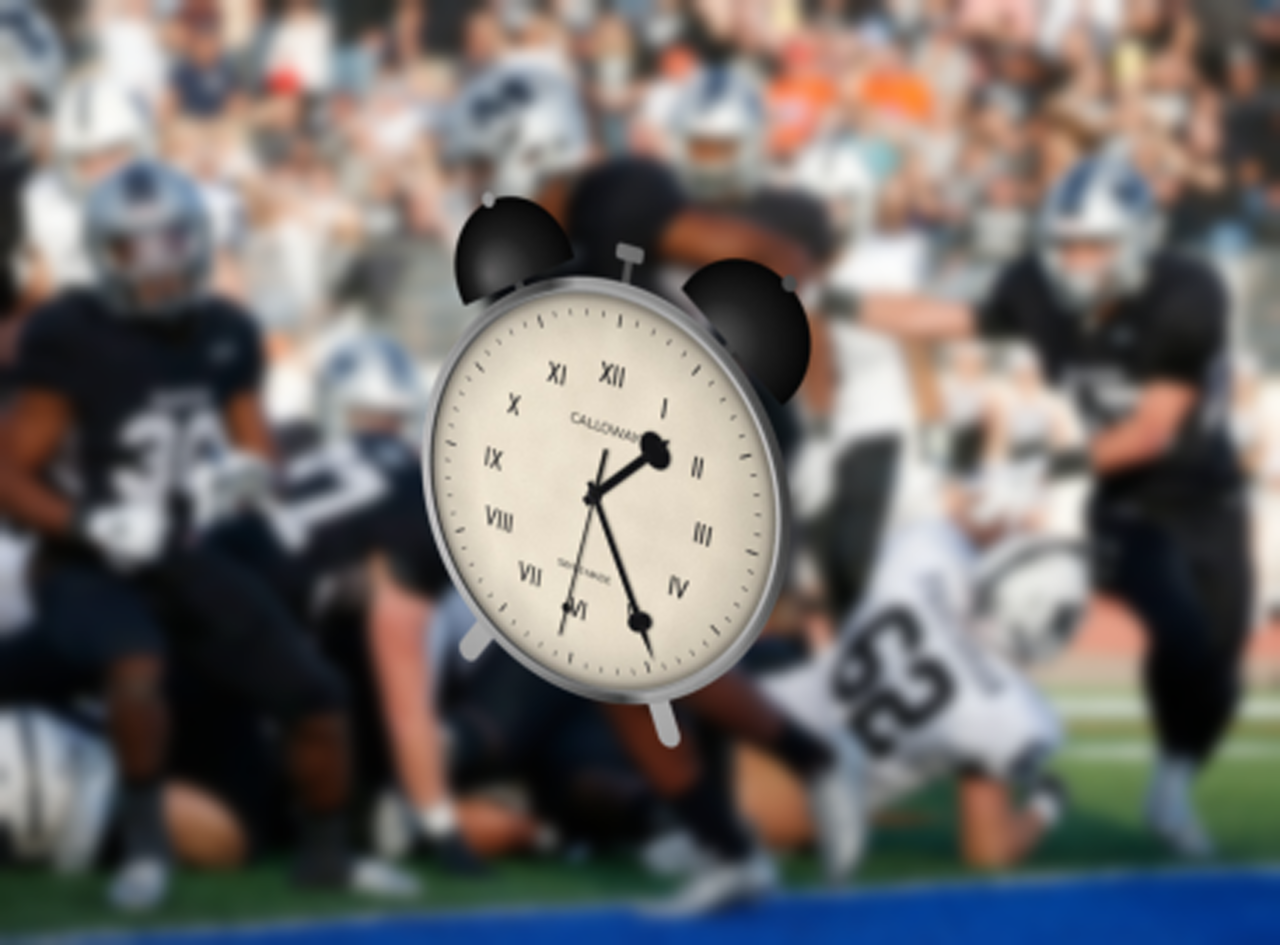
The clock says 1,24,31
